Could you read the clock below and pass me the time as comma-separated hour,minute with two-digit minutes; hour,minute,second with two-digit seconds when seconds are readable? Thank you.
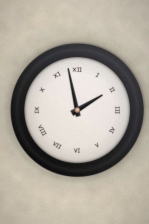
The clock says 1,58
